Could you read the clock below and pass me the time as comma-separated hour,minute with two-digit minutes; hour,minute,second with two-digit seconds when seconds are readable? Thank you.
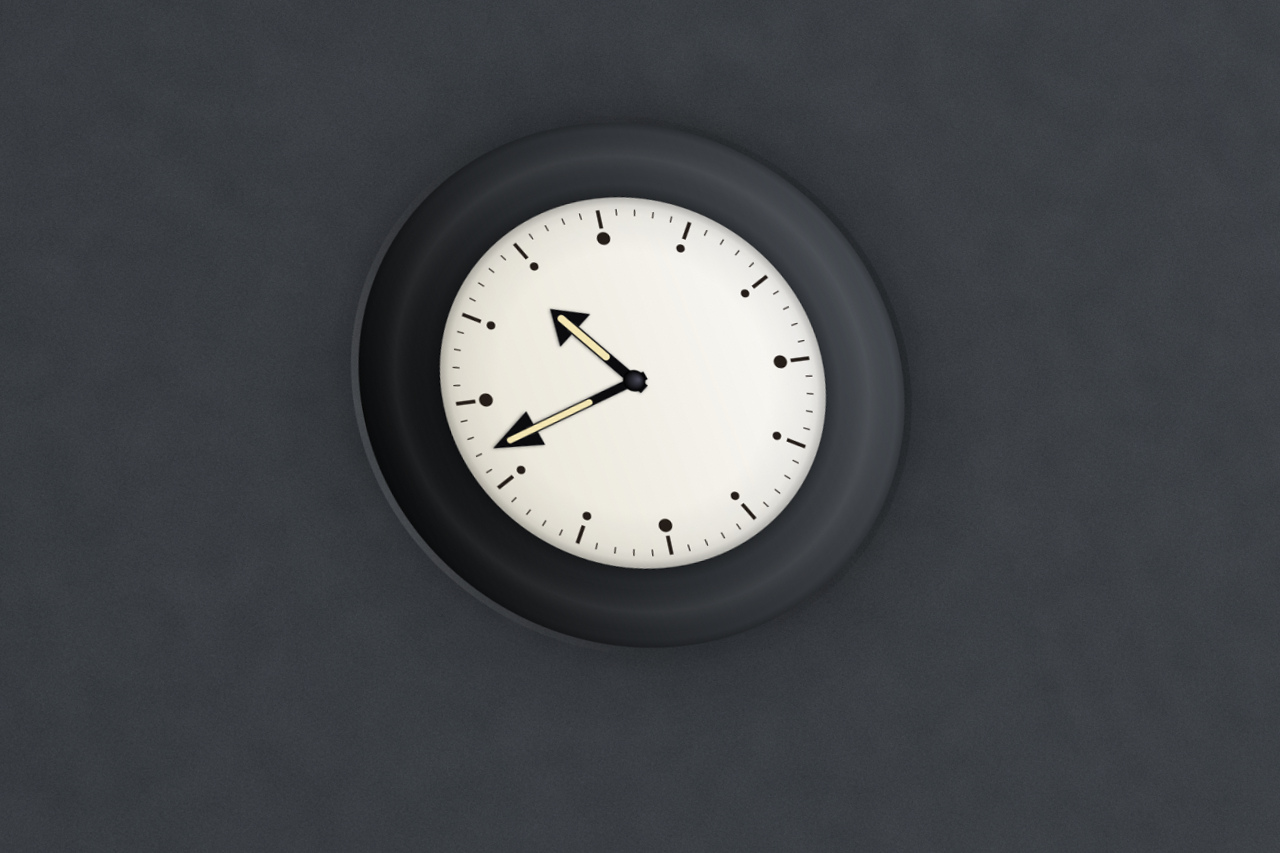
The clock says 10,42
